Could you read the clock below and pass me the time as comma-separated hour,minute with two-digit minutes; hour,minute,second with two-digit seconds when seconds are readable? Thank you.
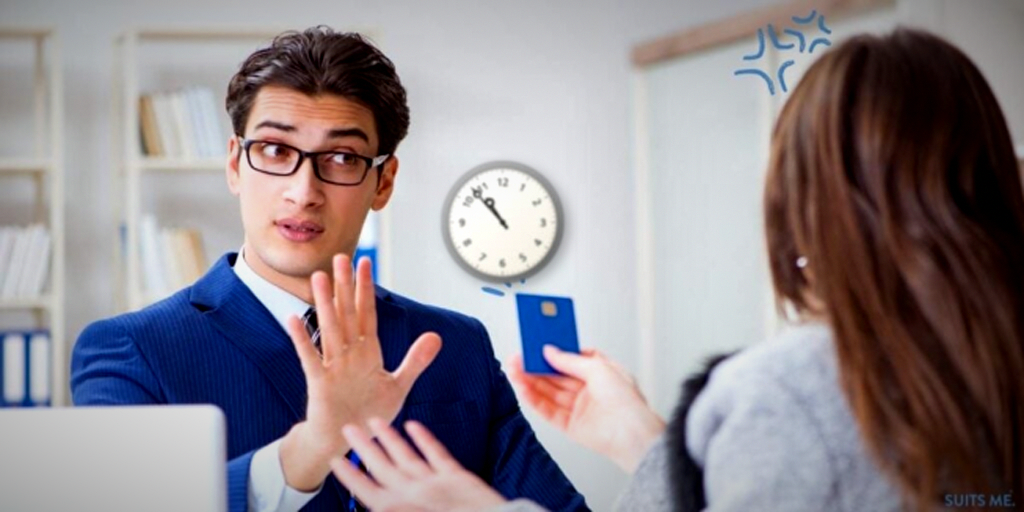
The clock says 10,53
